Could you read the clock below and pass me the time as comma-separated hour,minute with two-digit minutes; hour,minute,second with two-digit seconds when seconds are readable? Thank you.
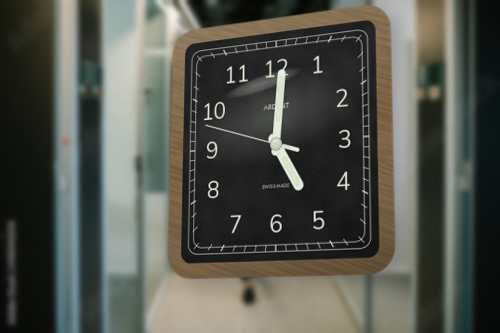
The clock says 5,00,48
